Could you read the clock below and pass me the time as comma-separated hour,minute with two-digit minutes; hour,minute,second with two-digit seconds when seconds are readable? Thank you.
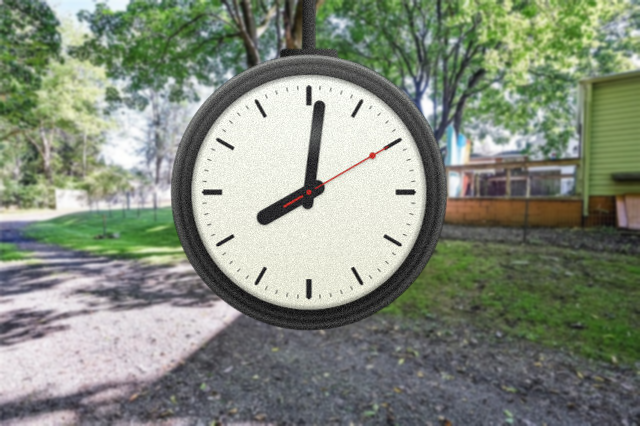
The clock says 8,01,10
